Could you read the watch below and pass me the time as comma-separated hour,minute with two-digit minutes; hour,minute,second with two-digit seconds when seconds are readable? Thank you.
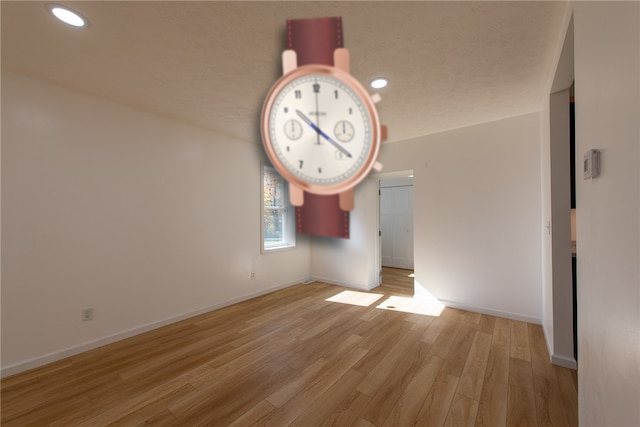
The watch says 10,21
